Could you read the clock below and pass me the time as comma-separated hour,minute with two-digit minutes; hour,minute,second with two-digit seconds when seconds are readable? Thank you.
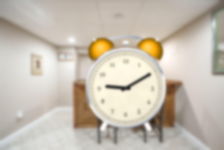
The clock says 9,10
